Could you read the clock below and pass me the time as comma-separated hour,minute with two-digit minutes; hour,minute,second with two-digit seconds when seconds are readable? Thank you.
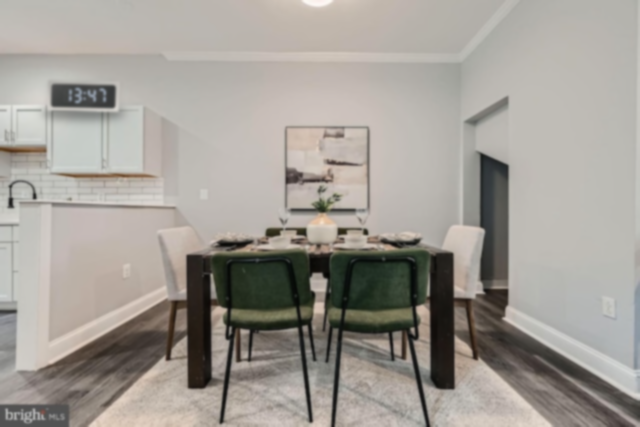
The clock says 13,47
